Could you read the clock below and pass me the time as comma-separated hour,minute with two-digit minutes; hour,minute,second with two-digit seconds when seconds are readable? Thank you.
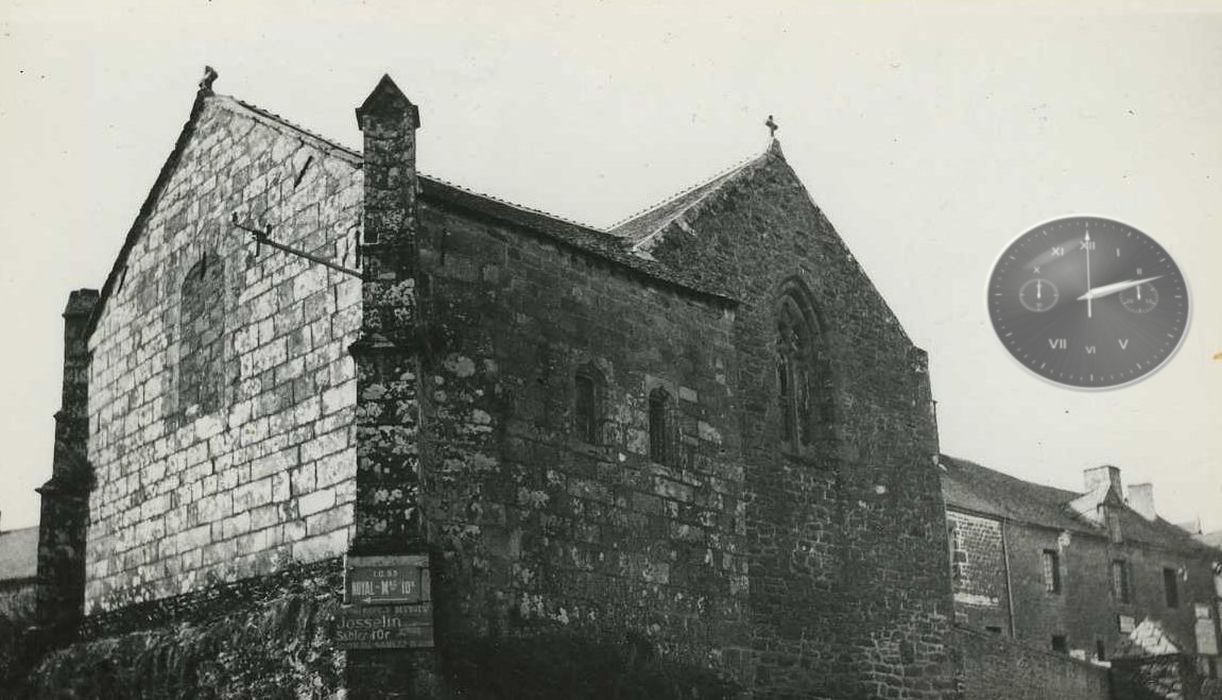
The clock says 2,12
